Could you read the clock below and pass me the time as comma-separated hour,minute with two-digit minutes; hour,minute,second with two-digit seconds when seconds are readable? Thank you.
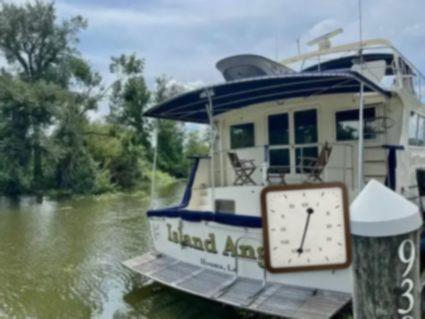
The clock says 12,33
